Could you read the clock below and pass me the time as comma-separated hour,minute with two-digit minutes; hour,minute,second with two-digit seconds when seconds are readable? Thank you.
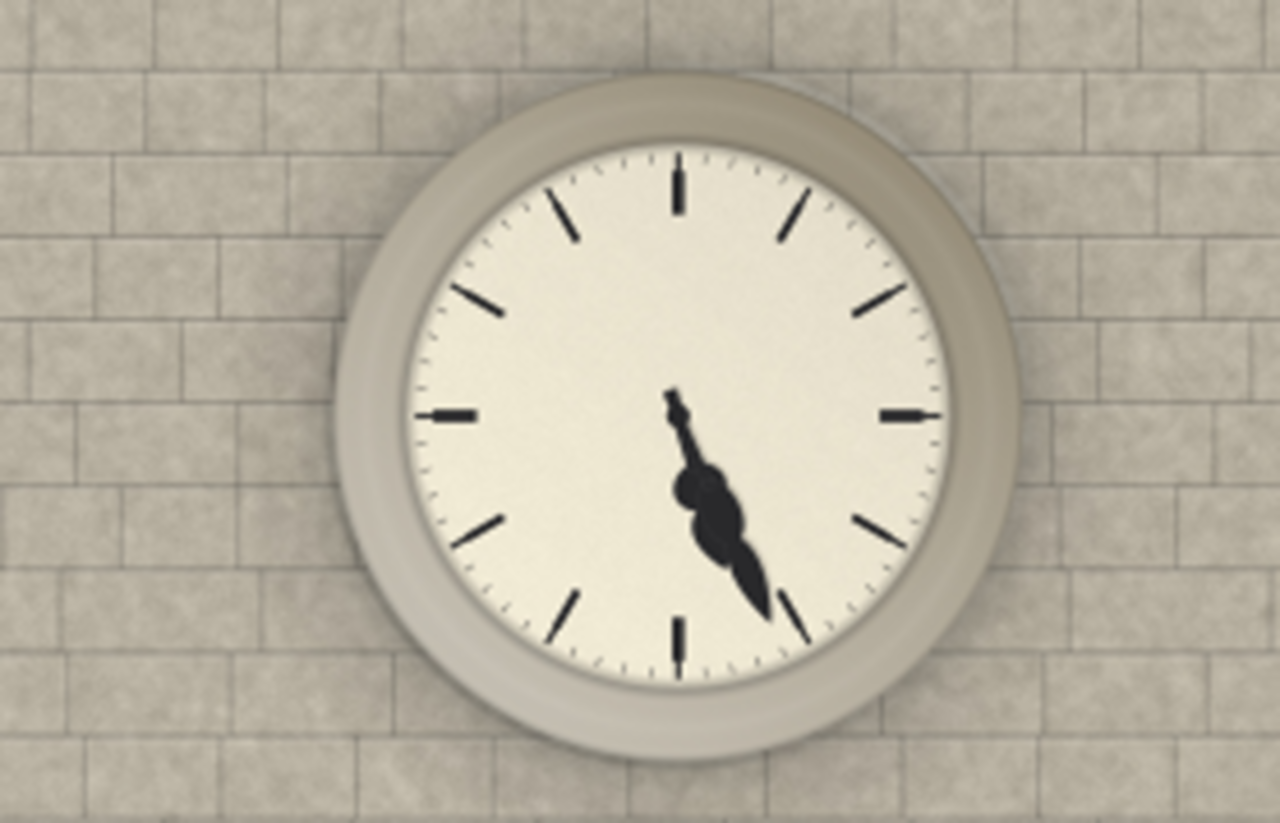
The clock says 5,26
